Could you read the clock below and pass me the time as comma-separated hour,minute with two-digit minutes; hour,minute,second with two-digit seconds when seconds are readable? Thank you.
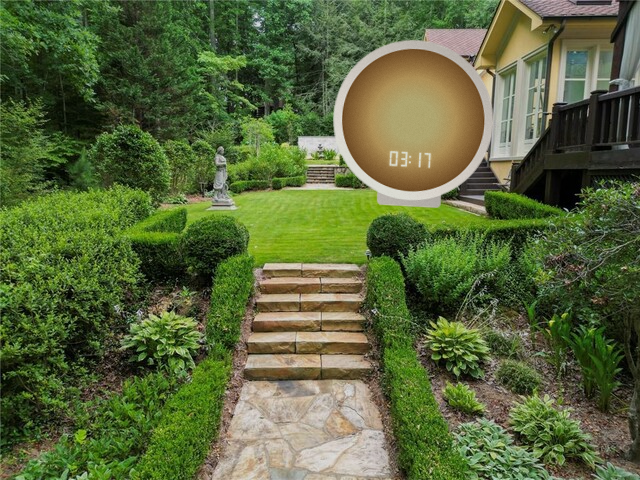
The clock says 3,17
